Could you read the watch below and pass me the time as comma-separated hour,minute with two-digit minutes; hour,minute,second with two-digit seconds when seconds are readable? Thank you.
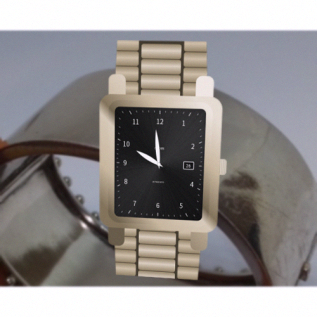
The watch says 9,59
